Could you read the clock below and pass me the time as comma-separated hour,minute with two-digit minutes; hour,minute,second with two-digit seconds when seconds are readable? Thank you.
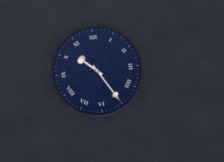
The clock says 10,25
